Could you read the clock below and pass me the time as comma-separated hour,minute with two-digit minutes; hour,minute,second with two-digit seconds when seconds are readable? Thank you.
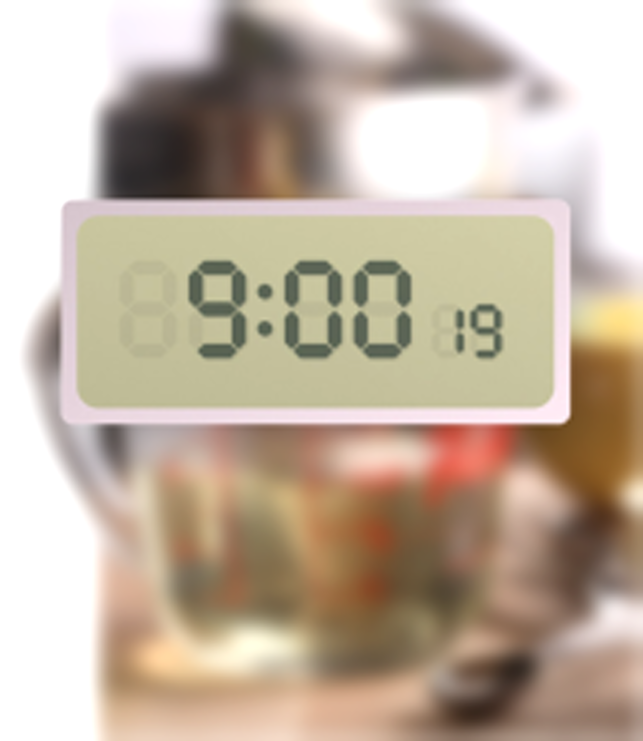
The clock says 9,00,19
